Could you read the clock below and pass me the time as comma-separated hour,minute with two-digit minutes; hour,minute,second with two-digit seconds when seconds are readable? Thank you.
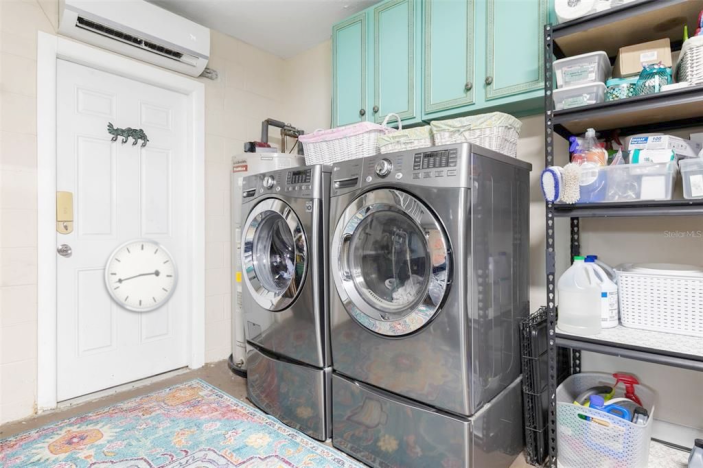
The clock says 2,42
